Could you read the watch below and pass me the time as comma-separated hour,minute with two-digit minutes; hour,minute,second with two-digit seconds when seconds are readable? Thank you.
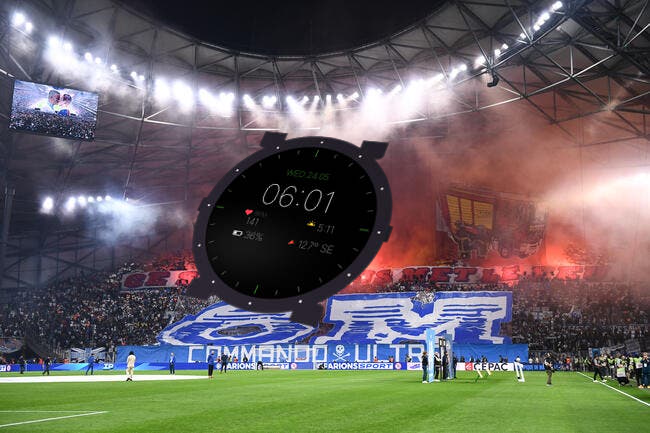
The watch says 6,01
